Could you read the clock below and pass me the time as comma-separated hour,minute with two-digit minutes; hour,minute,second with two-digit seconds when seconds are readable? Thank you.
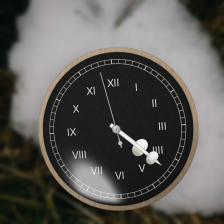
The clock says 4,21,58
